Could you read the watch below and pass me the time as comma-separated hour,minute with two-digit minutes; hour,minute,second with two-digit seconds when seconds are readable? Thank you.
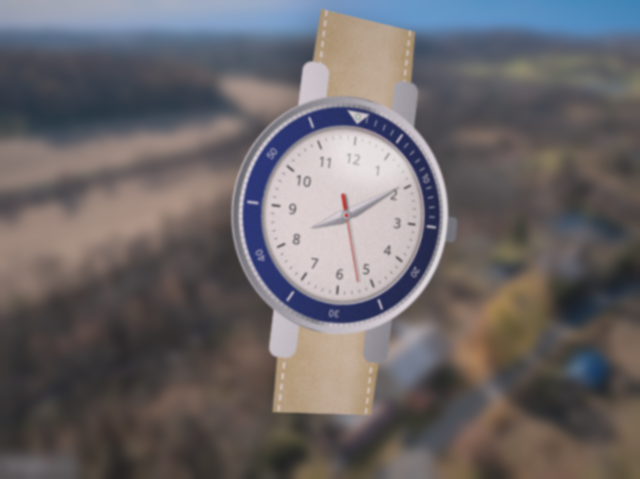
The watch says 8,09,27
